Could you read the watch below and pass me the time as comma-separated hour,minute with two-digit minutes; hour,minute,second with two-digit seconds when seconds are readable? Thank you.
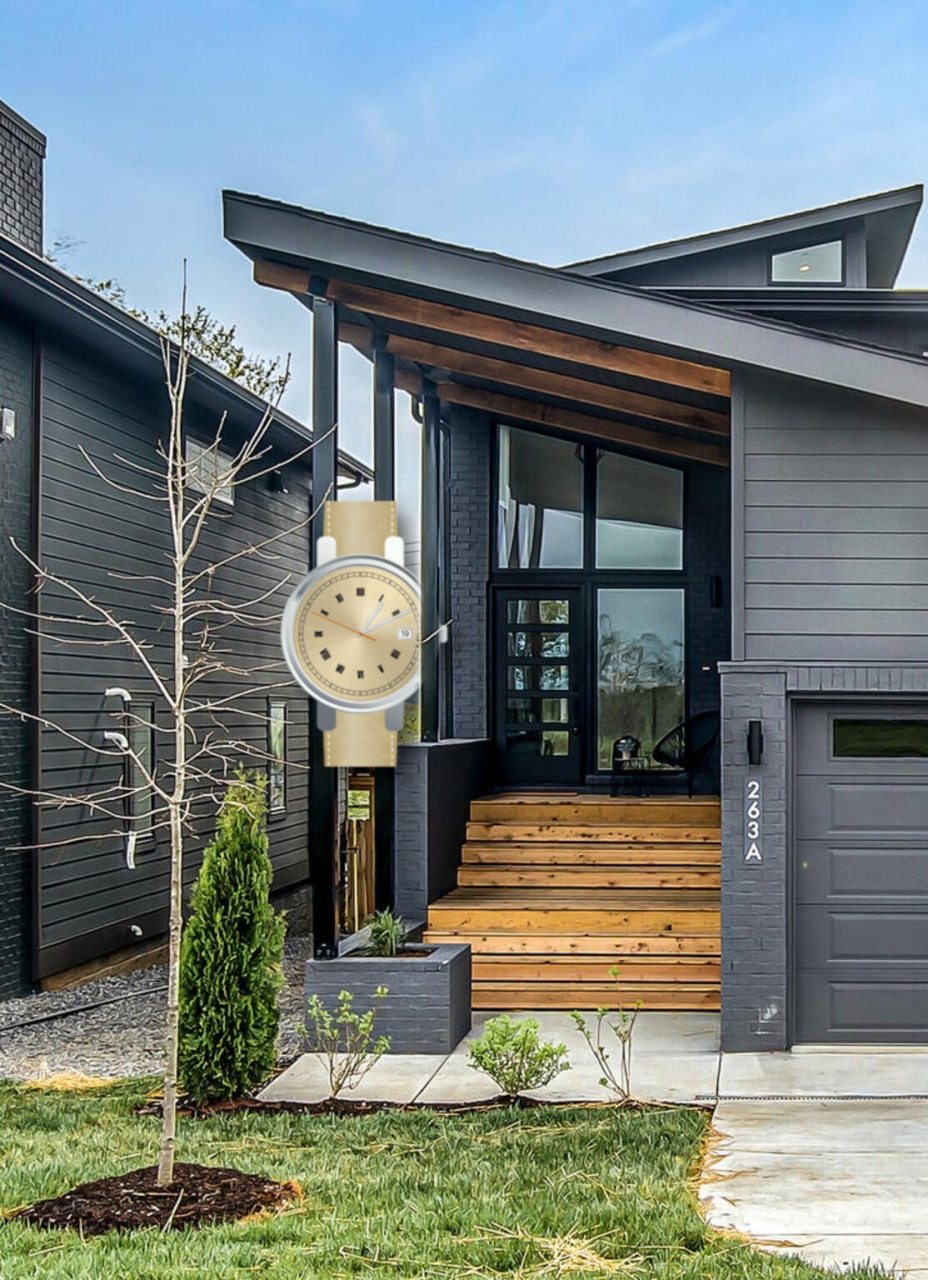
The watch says 1,10,49
